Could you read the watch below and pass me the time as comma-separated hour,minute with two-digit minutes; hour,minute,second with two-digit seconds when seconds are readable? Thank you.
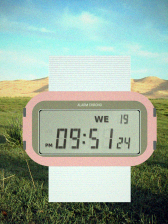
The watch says 9,51,24
